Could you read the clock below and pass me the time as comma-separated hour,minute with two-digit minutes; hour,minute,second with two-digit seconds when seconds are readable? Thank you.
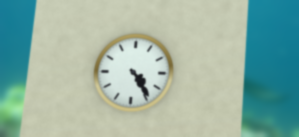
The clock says 4,24
